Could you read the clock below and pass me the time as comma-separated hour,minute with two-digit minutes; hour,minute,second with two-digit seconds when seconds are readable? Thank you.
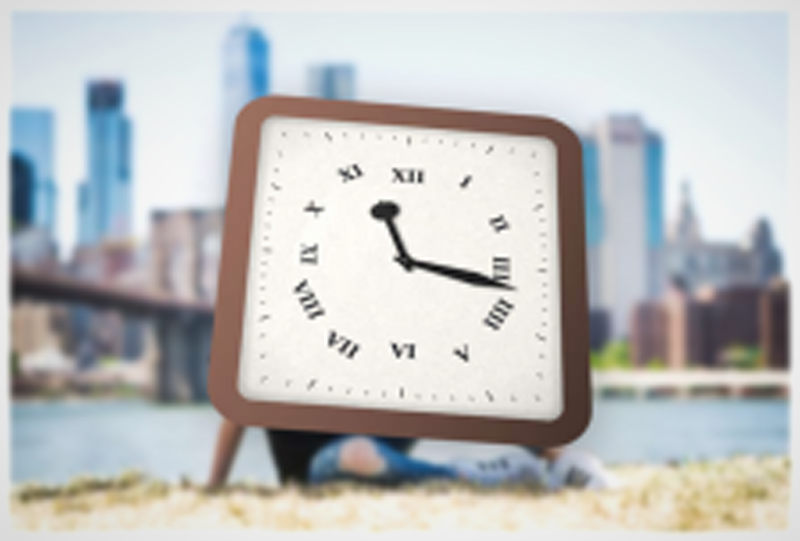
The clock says 11,17
